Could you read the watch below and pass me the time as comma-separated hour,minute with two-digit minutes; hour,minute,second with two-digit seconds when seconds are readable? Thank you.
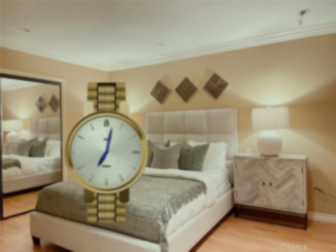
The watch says 7,02
